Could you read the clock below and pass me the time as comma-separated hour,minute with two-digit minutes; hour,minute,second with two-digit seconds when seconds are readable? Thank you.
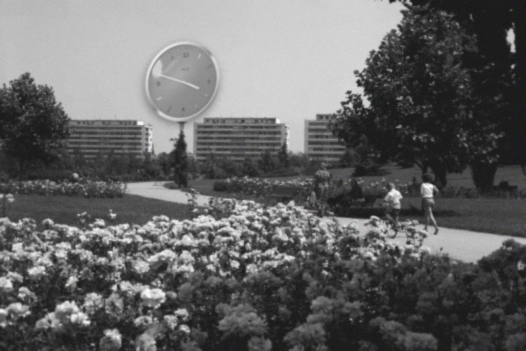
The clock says 3,48
